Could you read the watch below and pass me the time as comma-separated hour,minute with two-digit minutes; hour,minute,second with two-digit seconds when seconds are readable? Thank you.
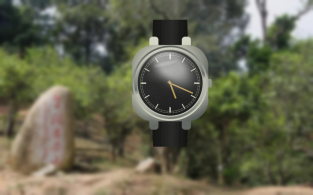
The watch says 5,19
